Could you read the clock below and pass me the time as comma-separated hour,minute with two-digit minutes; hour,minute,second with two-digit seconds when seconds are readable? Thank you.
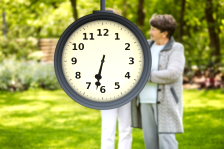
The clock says 6,32
